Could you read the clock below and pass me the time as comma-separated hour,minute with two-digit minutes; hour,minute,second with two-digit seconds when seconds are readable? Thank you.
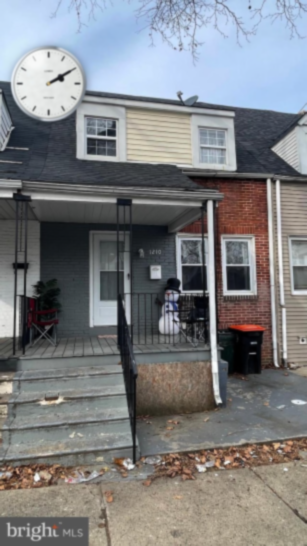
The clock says 2,10
